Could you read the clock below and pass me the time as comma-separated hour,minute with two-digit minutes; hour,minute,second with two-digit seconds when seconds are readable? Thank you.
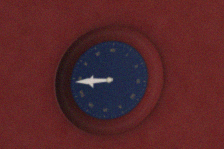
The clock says 8,44
